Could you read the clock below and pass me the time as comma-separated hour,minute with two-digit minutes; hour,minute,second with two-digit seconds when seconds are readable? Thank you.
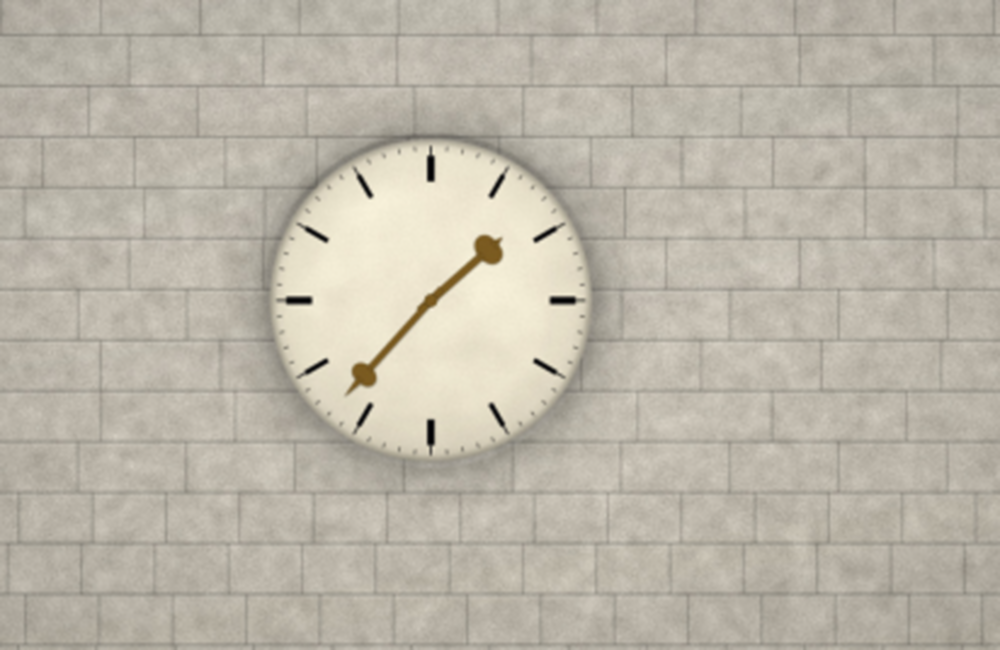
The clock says 1,37
